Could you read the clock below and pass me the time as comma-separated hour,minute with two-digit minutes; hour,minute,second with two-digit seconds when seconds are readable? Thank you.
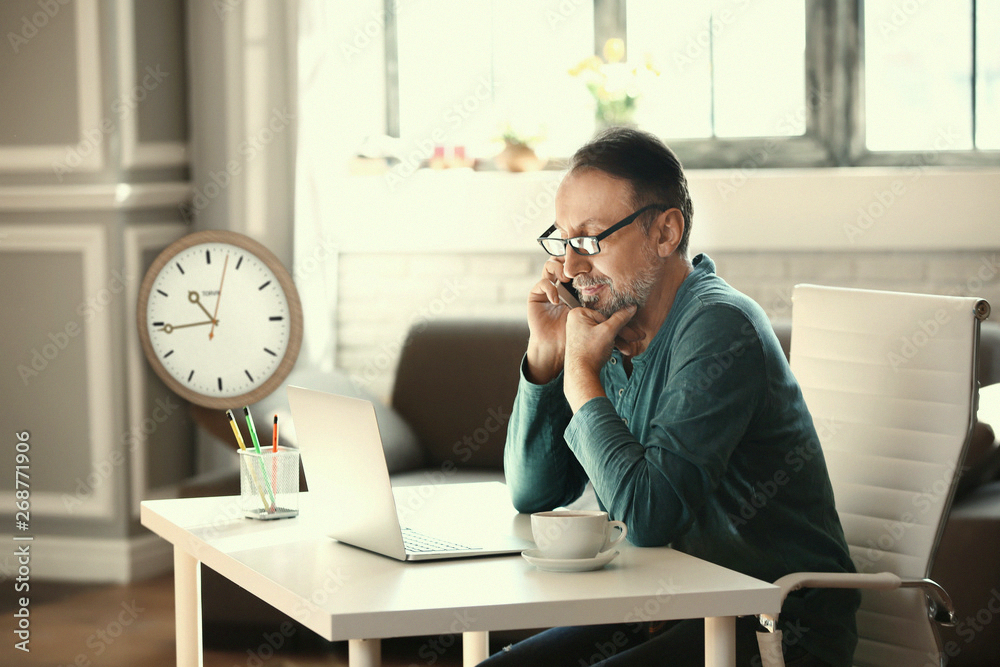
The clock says 10,44,03
